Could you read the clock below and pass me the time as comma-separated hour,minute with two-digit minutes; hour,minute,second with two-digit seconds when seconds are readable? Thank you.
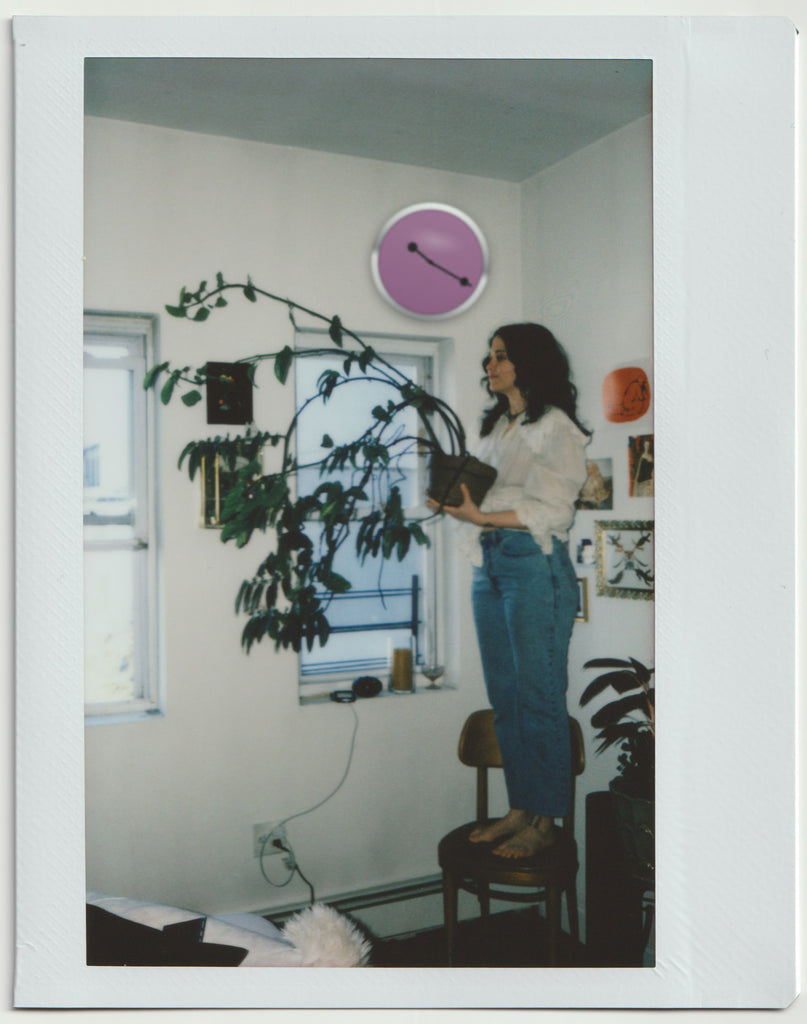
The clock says 10,20
